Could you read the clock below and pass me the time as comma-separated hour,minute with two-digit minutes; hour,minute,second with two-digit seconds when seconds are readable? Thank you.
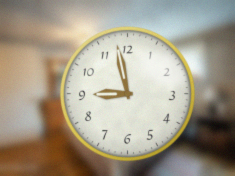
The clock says 8,58
